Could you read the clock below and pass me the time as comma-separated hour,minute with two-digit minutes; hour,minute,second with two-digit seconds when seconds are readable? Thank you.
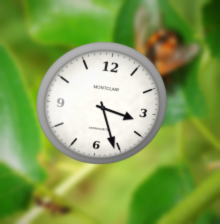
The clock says 3,26
